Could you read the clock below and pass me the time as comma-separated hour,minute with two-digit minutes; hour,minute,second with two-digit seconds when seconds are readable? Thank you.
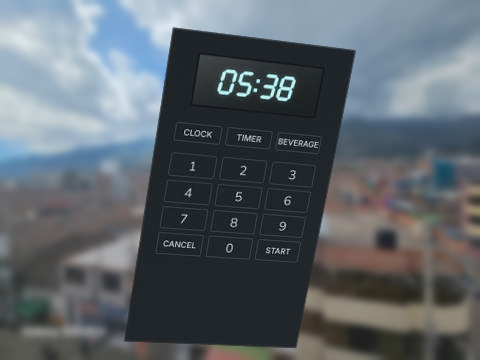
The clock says 5,38
